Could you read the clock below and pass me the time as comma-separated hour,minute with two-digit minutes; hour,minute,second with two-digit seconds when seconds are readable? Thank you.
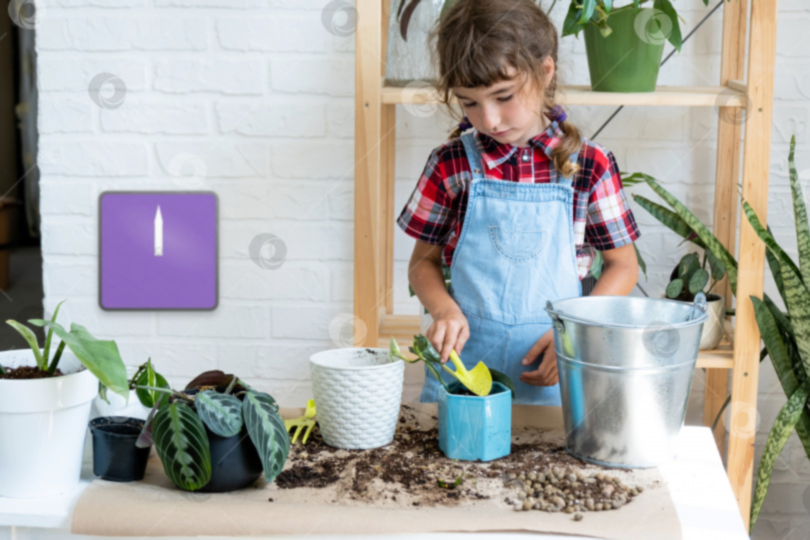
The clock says 12,00
